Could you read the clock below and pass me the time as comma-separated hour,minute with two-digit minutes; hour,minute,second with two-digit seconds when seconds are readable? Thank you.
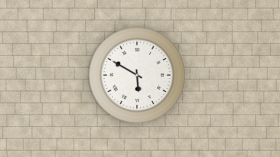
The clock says 5,50
